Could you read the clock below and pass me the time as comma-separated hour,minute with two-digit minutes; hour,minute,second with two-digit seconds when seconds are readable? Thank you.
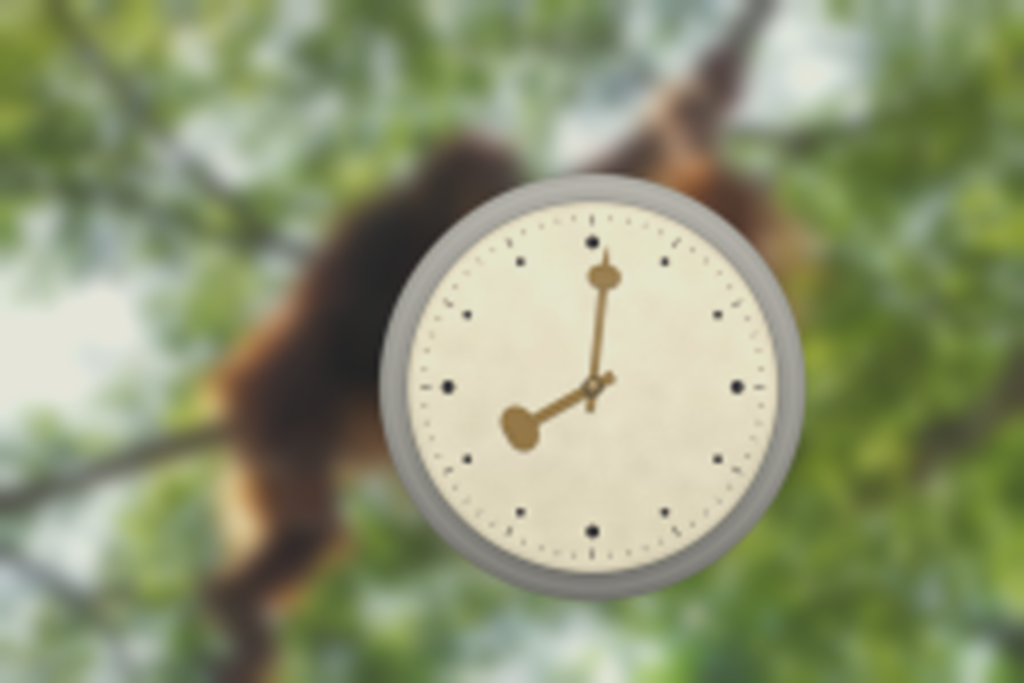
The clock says 8,01
